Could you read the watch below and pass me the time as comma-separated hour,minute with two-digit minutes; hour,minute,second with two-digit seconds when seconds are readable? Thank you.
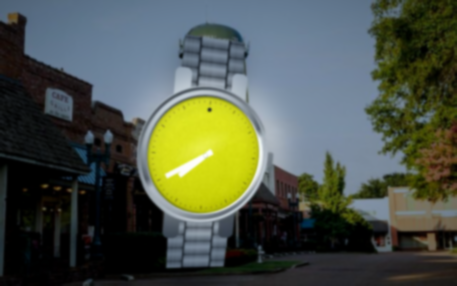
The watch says 7,40
